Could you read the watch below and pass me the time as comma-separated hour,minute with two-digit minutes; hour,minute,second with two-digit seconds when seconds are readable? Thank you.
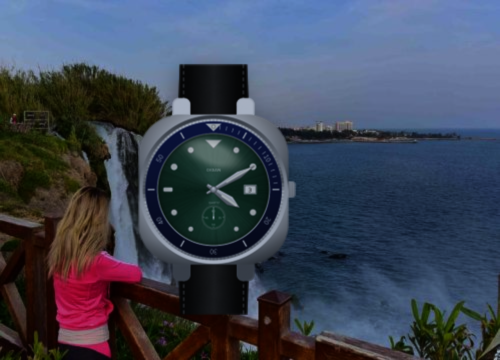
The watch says 4,10
